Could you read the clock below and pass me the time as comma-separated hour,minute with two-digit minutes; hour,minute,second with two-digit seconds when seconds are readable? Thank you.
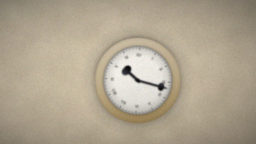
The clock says 10,17
